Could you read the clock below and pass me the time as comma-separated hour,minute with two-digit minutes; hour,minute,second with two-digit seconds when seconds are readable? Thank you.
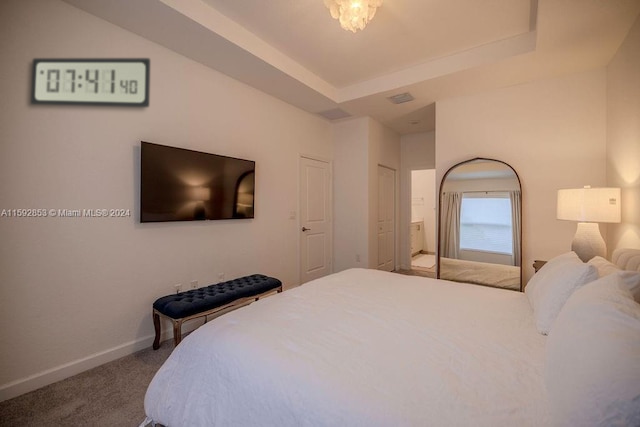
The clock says 7,41,40
